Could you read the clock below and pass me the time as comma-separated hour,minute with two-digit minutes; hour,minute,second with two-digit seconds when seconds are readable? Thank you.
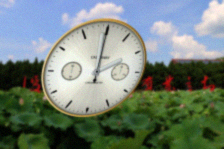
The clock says 1,59
